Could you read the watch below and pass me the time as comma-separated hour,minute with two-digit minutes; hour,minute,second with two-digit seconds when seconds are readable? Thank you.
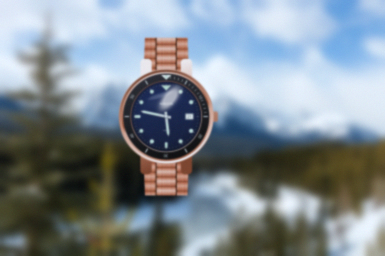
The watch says 5,47
